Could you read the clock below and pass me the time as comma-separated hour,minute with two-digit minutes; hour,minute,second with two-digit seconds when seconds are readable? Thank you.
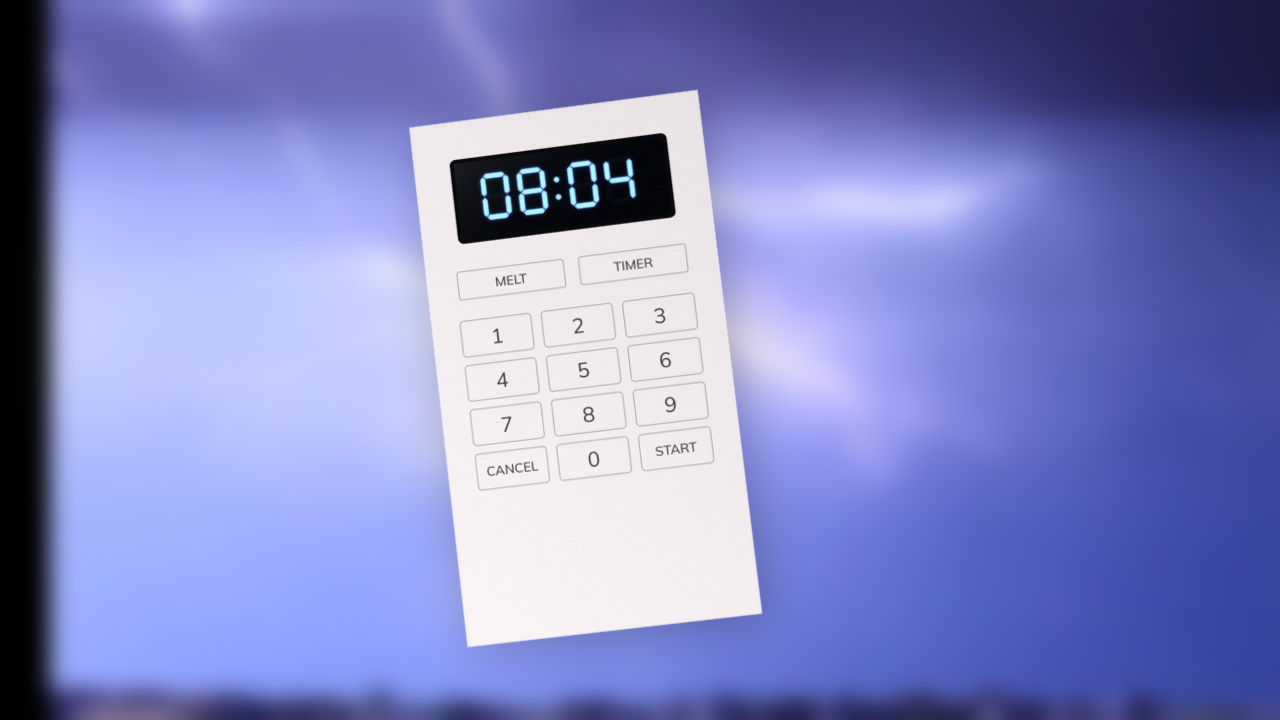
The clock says 8,04
